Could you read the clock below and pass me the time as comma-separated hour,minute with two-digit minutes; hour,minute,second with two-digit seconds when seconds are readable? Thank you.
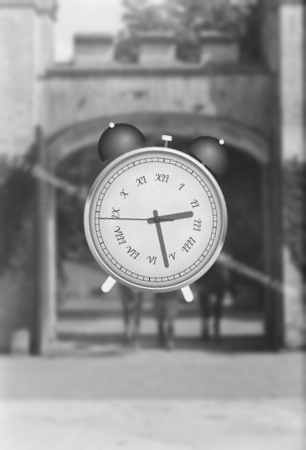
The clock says 2,26,44
